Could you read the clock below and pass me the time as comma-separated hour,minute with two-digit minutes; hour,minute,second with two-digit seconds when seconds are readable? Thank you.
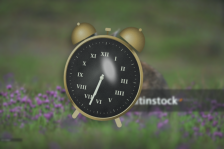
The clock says 6,33
